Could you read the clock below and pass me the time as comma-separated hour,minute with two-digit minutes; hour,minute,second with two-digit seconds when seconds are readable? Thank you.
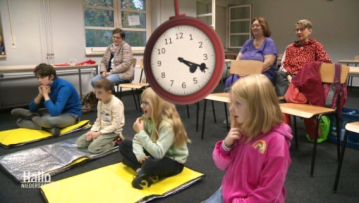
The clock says 4,19
